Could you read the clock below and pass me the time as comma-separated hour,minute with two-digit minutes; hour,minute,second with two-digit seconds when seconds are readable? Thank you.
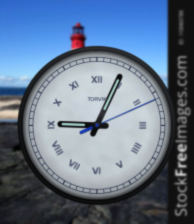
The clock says 9,04,11
